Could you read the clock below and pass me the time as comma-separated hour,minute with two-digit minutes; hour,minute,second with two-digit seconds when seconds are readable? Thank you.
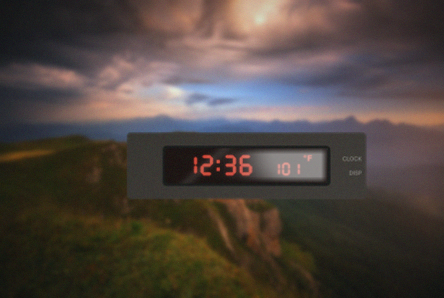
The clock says 12,36
